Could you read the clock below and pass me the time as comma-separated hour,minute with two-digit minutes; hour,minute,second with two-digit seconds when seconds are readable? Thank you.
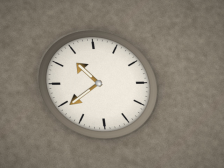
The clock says 10,39
